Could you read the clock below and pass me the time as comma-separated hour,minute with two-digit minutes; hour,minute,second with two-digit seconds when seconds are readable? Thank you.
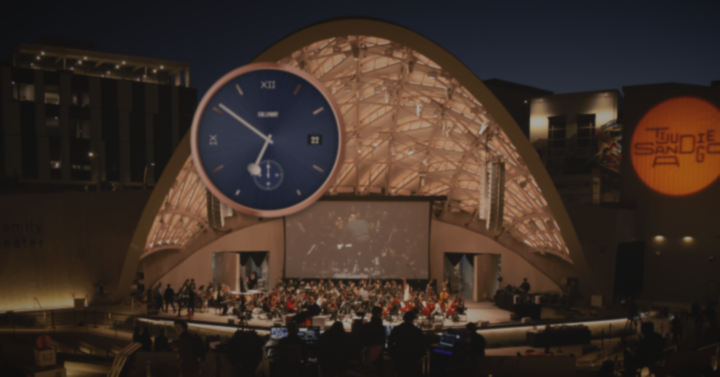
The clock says 6,51
